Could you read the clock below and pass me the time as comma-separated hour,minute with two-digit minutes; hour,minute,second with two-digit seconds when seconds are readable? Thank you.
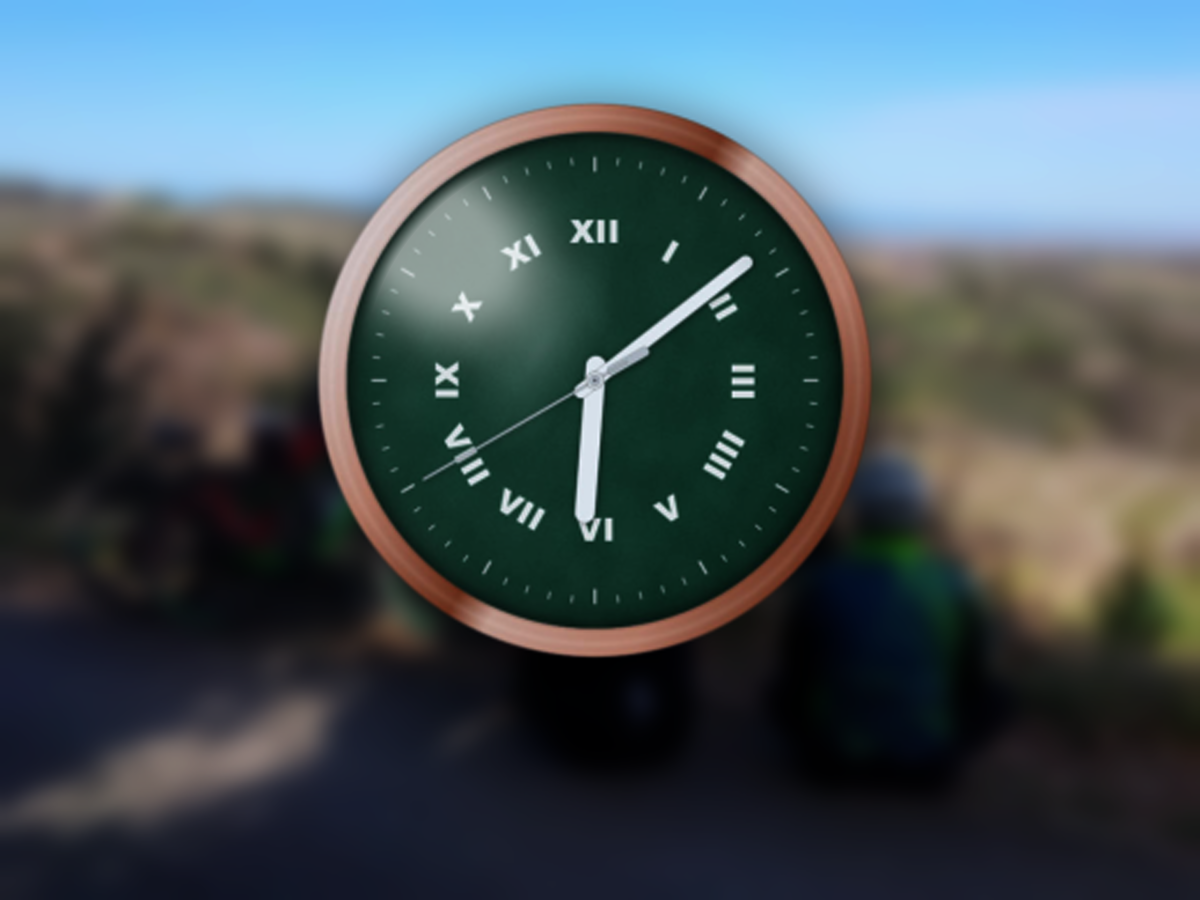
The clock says 6,08,40
